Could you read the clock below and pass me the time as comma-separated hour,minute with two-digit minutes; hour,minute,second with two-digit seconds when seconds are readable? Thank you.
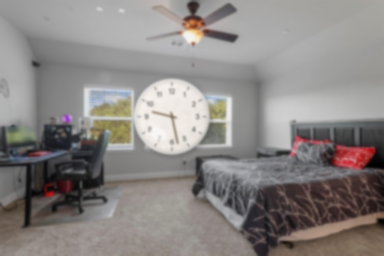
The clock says 9,28
